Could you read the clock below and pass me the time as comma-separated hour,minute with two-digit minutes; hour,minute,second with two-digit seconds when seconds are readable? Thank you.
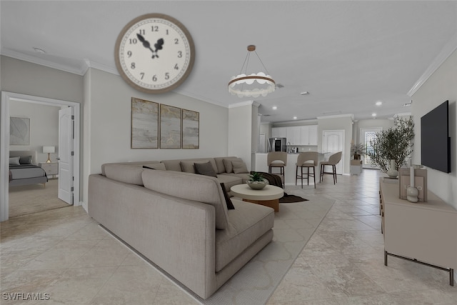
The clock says 12,53
